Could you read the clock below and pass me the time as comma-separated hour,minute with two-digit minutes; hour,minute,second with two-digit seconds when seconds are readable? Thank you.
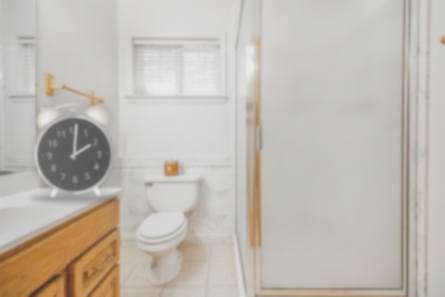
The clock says 2,01
